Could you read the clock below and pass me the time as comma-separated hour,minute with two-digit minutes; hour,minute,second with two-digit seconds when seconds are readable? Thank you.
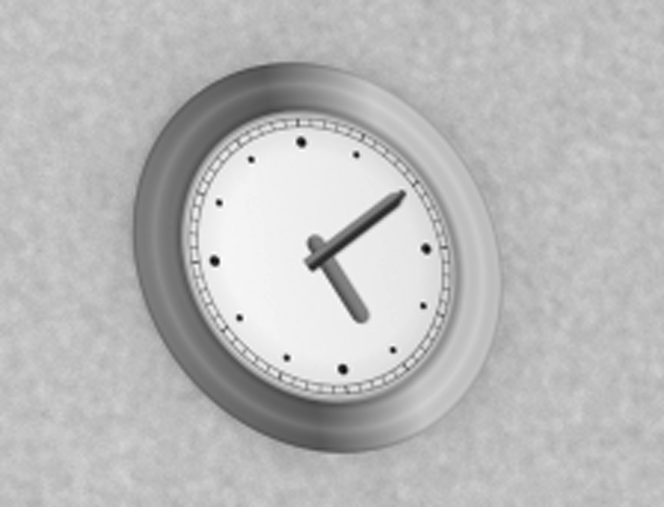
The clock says 5,10
